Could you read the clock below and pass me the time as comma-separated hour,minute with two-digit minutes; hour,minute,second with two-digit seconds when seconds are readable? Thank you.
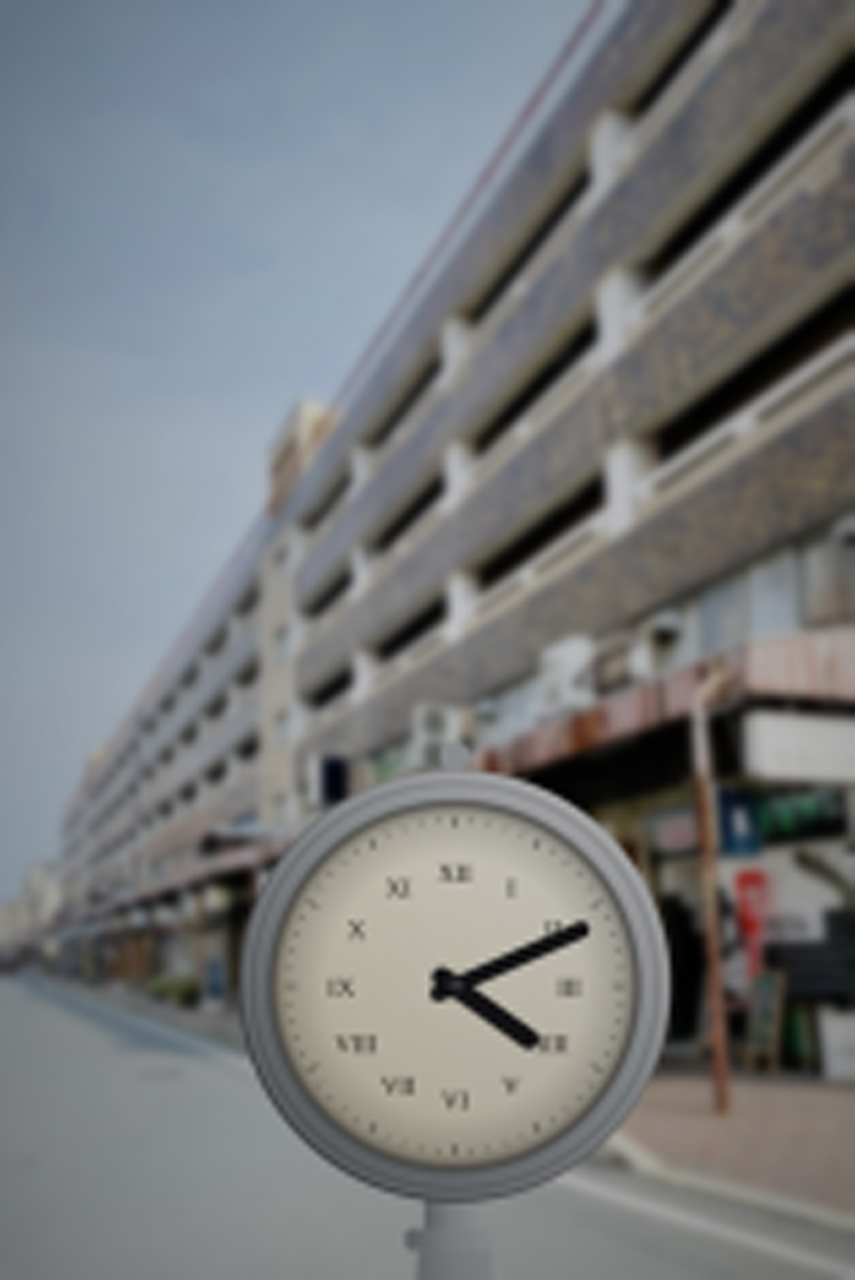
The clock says 4,11
